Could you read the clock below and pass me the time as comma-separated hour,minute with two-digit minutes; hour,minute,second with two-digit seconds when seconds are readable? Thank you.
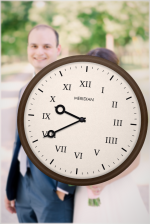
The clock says 9,40
